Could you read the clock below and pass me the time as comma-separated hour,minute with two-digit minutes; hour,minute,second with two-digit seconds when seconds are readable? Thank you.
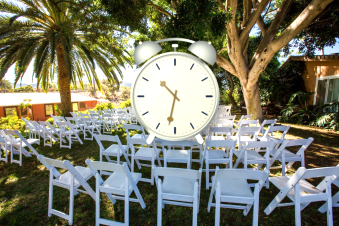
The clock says 10,32
